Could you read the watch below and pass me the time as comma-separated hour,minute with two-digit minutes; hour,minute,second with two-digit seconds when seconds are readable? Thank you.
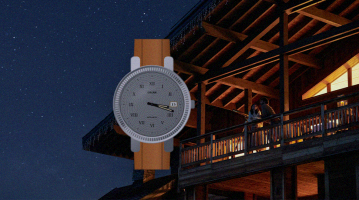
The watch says 3,18
